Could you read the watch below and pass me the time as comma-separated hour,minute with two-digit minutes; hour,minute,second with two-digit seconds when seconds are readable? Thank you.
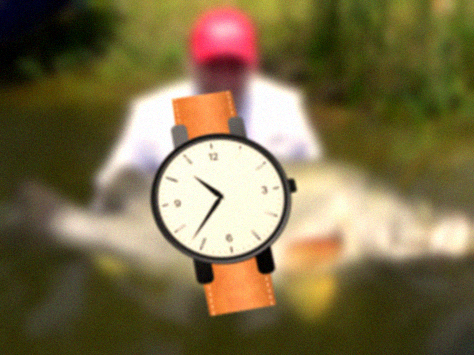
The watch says 10,37
